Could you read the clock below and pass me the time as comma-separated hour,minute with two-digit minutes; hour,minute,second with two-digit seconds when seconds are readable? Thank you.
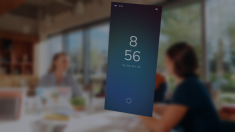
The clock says 8,56
